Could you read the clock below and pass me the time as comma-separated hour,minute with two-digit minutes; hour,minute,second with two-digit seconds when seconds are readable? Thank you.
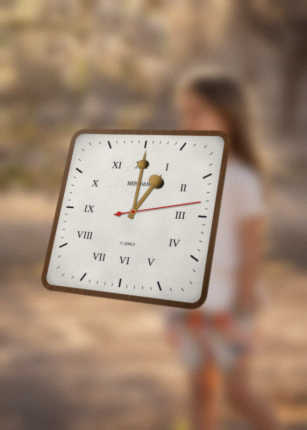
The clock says 1,00,13
